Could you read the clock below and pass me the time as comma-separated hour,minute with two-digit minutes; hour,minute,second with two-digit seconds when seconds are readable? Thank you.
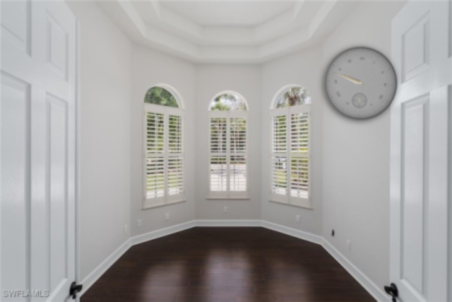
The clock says 9,48
